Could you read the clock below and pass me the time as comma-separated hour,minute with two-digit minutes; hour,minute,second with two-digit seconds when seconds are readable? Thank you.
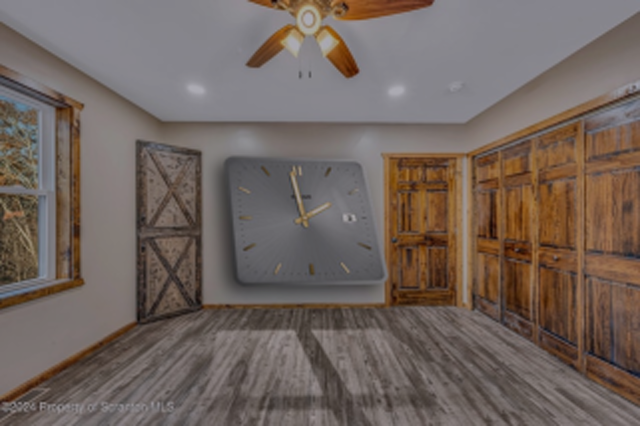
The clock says 1,59
